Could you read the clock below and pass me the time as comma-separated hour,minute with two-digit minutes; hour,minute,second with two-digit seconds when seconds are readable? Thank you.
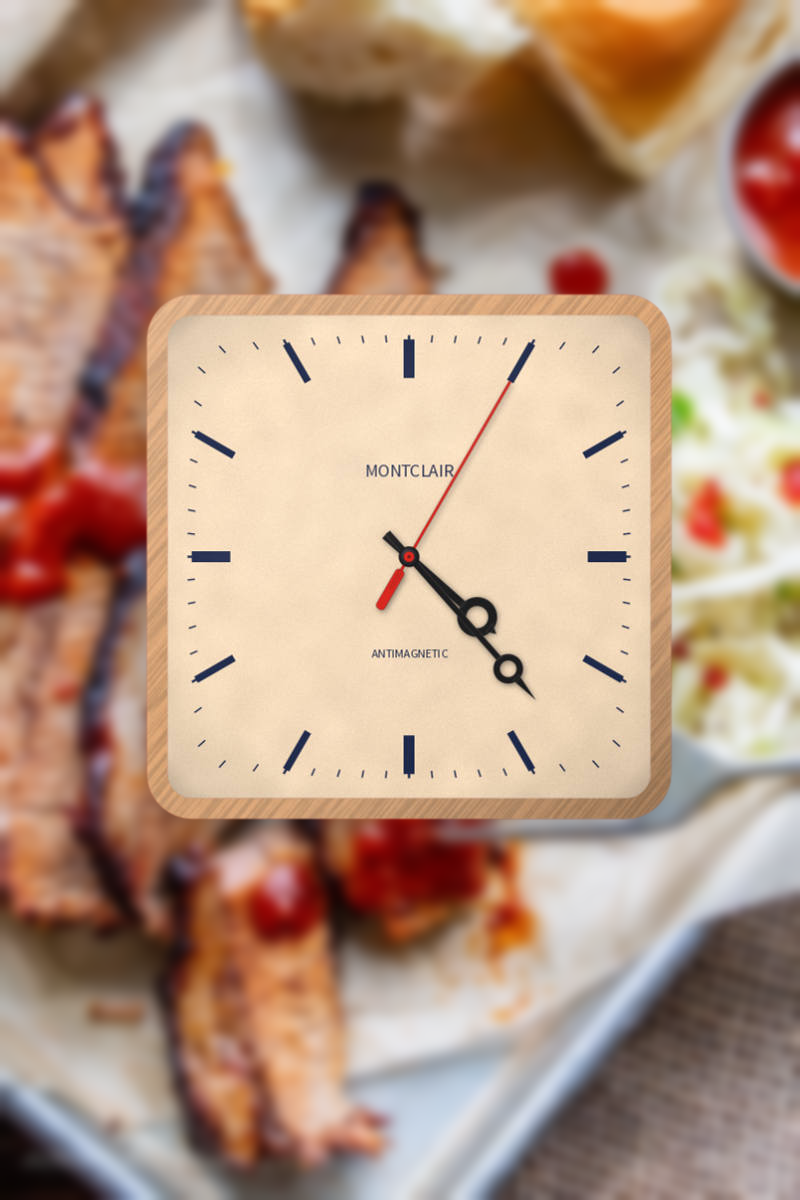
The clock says 4,23,05
